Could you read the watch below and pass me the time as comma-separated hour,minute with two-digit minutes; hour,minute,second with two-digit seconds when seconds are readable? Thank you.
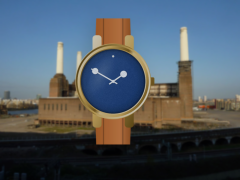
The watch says 1,50
